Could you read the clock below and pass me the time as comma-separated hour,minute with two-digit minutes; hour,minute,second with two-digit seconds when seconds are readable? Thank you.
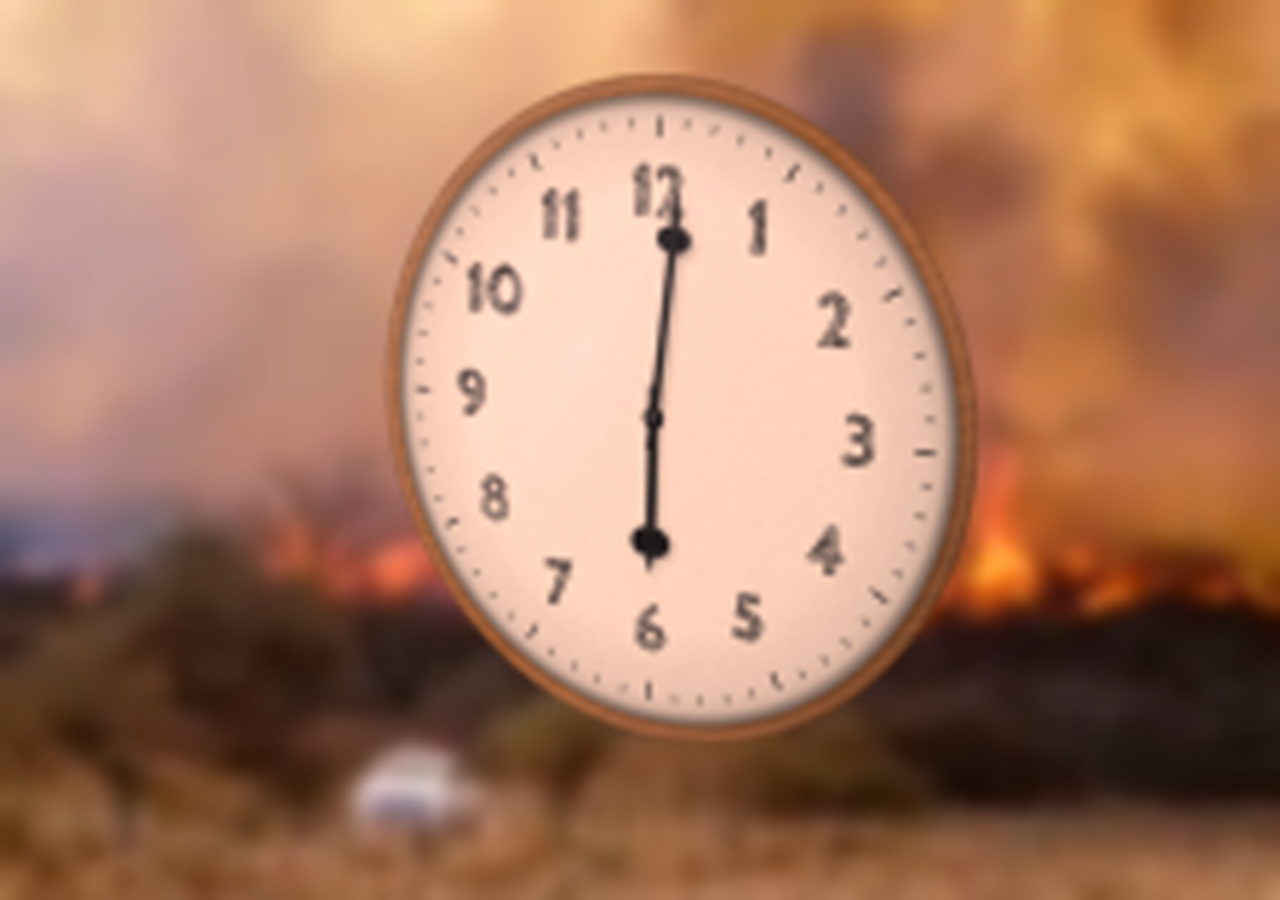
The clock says 6,01
